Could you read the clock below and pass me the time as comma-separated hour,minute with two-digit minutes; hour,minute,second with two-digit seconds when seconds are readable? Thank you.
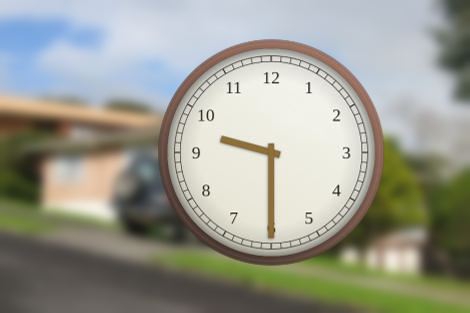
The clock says 9,30
